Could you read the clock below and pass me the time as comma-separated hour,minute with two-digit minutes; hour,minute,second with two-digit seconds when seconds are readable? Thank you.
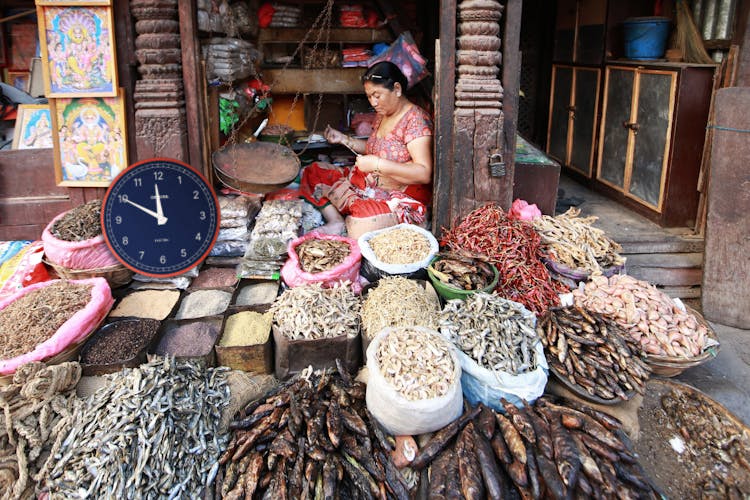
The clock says 11,50
